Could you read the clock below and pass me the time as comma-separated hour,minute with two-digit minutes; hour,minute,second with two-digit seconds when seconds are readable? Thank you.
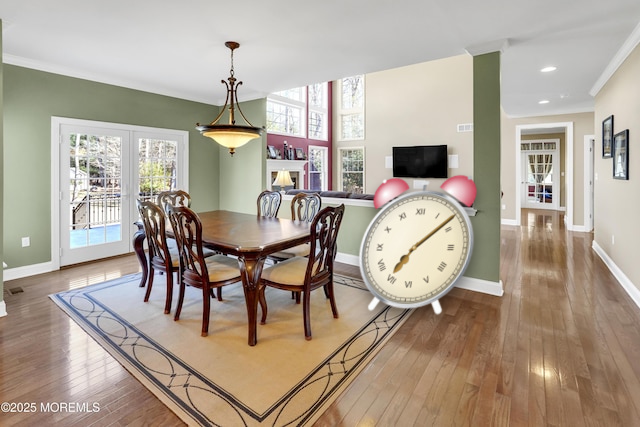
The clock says 7,08
